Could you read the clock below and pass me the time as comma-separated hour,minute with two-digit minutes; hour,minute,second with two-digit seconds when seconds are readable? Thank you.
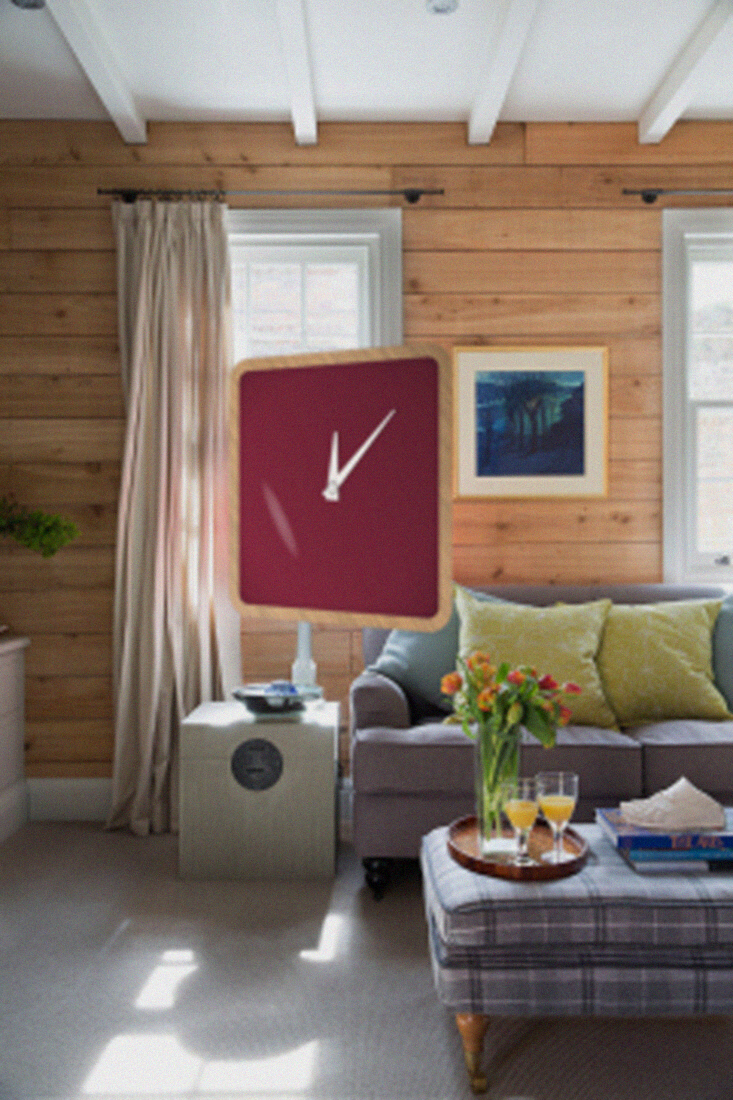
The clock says 12,07
